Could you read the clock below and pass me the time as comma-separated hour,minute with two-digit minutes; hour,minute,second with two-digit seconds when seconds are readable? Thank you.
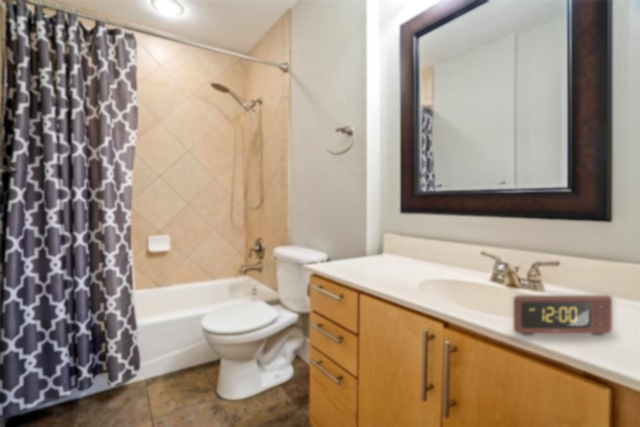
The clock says 12,00
